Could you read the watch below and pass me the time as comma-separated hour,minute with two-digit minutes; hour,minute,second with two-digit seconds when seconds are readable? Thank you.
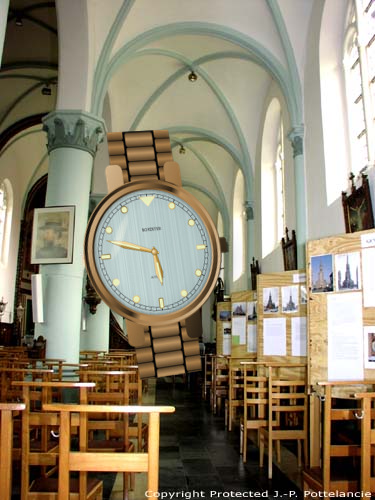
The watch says 5,48
